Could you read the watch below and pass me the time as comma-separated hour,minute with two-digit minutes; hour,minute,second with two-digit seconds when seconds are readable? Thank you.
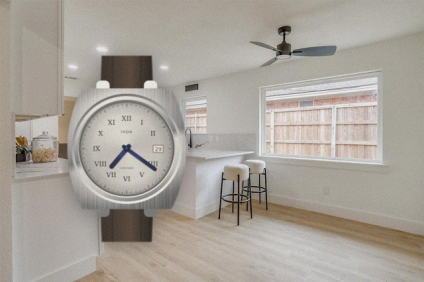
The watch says 7,21
